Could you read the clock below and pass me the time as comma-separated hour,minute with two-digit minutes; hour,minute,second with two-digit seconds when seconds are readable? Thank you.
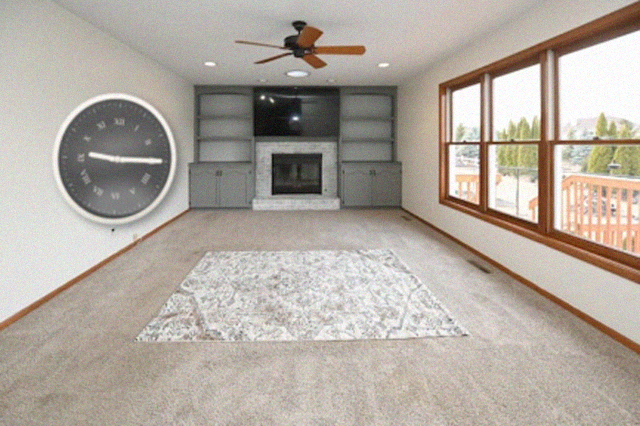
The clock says 9,15
